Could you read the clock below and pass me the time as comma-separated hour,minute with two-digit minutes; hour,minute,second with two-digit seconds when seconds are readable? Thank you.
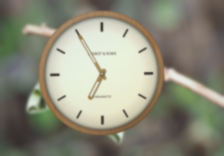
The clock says 6,55
